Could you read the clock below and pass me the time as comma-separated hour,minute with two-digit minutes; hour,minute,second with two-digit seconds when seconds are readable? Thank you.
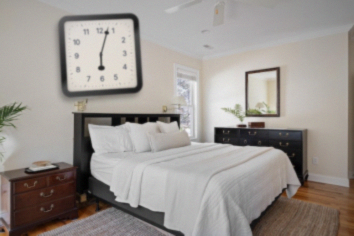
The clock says 6,03
